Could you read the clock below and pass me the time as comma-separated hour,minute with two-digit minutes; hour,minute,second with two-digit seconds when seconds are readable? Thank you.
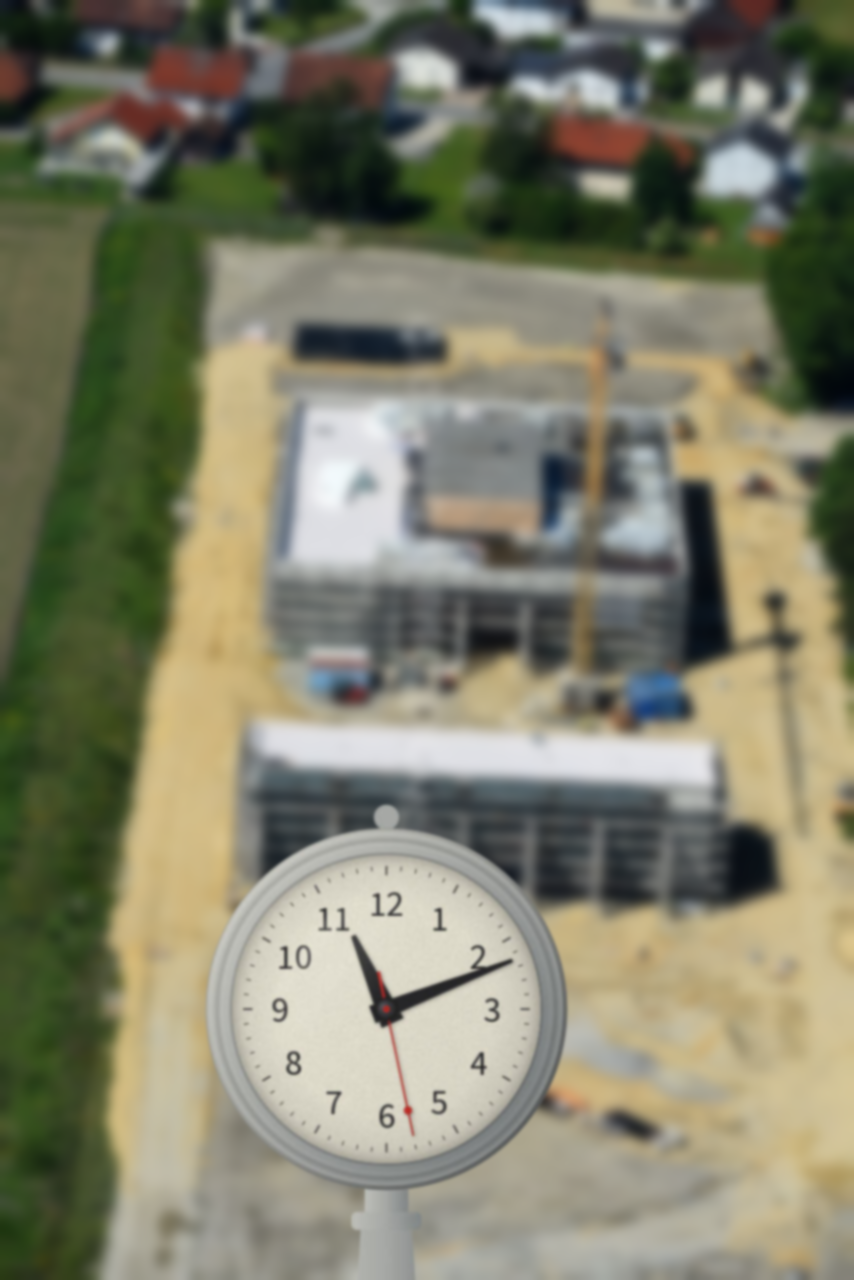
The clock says 11,11,28
